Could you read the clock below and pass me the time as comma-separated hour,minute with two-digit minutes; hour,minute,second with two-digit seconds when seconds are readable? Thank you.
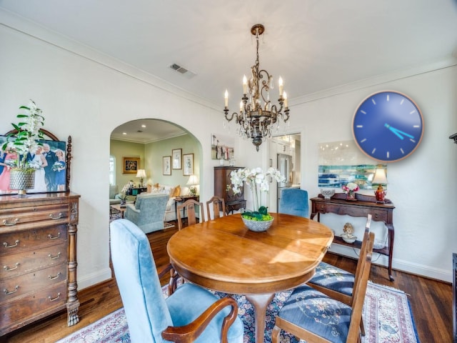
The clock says 4,19
